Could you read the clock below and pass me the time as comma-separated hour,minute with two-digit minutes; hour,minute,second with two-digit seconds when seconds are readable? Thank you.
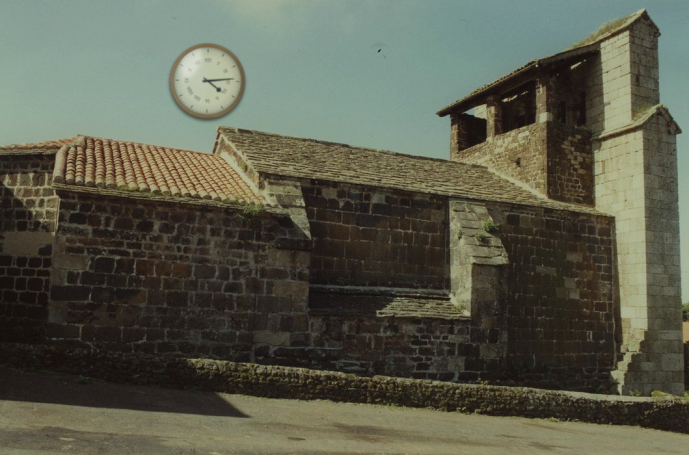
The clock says 4,14
